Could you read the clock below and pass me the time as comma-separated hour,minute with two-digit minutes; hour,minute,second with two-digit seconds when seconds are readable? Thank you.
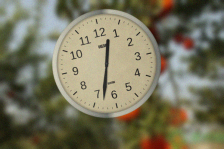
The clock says 12,33
